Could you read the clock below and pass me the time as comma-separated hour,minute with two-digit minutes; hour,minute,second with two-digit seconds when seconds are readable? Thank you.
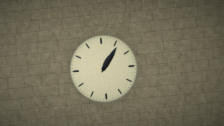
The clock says 1,06
